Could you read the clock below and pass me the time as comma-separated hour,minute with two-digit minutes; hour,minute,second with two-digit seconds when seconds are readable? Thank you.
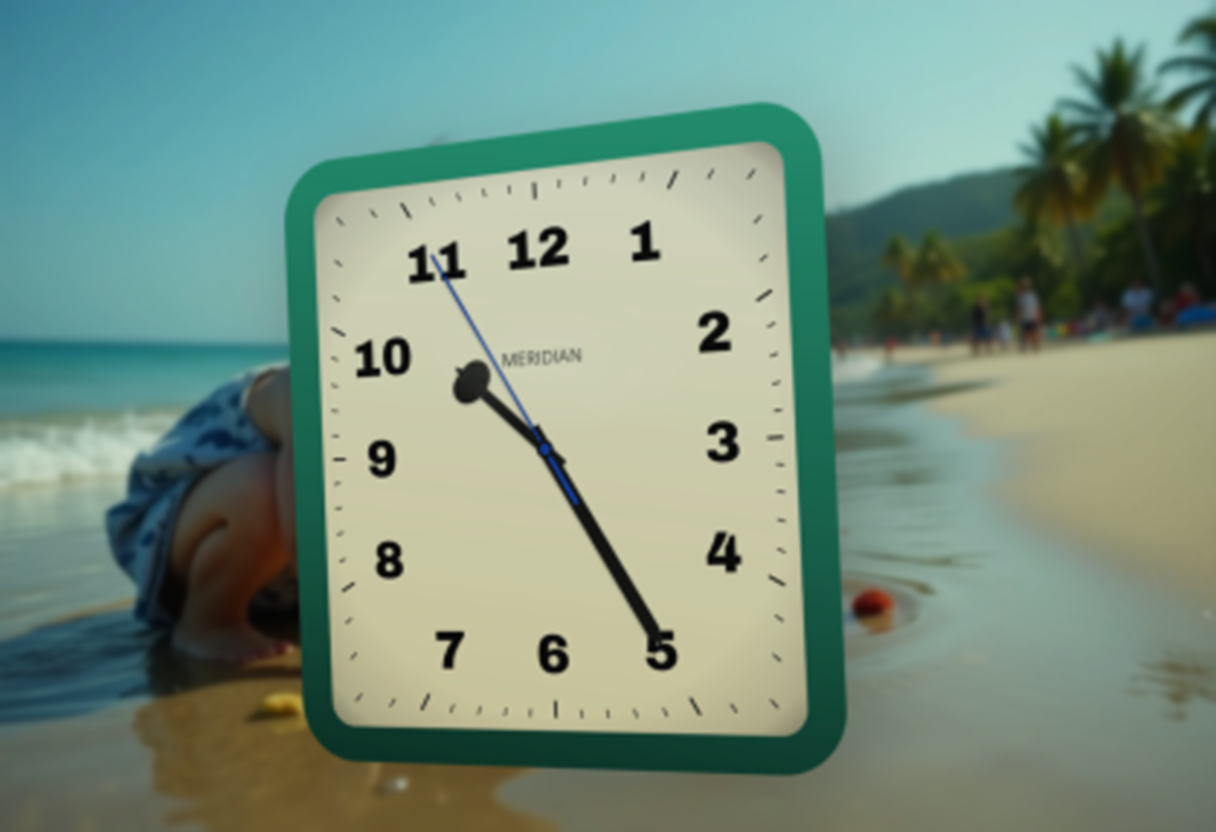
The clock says 10,24,55
